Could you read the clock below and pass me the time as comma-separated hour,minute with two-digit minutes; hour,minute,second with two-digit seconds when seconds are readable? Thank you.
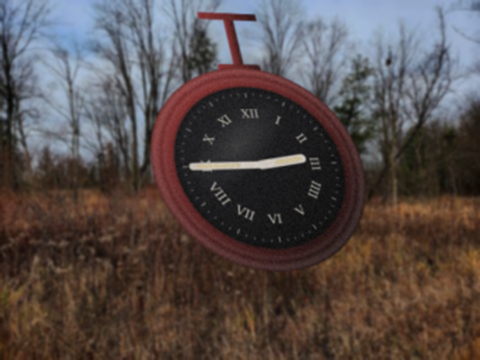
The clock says 2,45
